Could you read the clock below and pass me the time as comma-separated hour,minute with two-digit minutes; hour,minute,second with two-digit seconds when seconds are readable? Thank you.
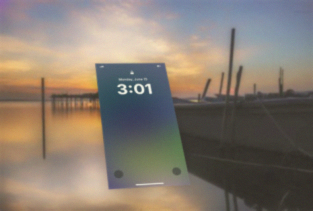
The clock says 3,01
